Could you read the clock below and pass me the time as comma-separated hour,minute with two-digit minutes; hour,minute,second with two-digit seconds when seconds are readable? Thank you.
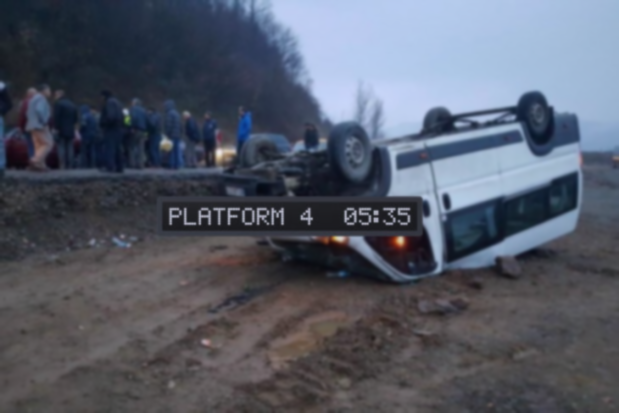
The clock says 5,35
